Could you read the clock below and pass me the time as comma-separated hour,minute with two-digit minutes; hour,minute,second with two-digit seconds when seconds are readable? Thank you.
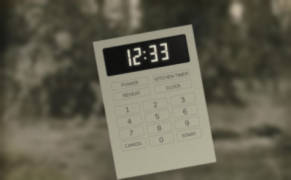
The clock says 12,33
